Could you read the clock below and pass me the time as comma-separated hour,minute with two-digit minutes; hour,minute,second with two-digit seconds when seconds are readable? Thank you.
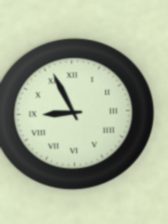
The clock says 8,56
